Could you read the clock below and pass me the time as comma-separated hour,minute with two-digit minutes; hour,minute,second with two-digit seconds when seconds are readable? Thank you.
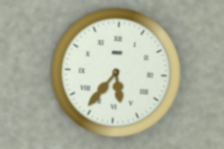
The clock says 5,36
